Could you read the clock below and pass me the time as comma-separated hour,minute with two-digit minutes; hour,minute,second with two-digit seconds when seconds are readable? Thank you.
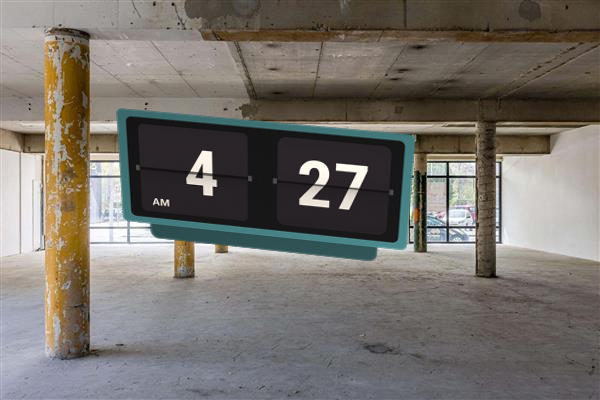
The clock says 4,27
